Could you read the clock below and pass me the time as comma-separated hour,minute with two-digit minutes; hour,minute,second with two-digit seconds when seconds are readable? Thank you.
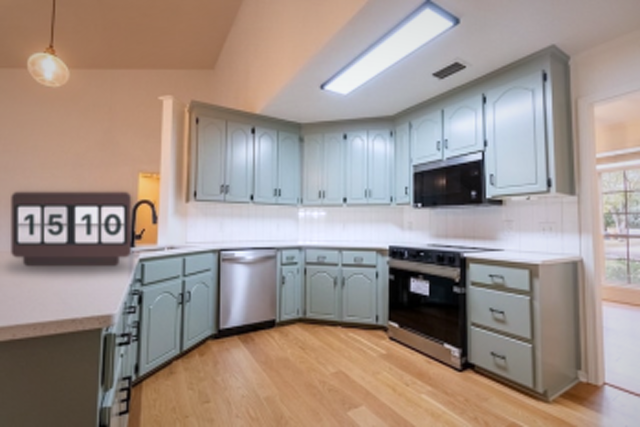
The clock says 15,10
